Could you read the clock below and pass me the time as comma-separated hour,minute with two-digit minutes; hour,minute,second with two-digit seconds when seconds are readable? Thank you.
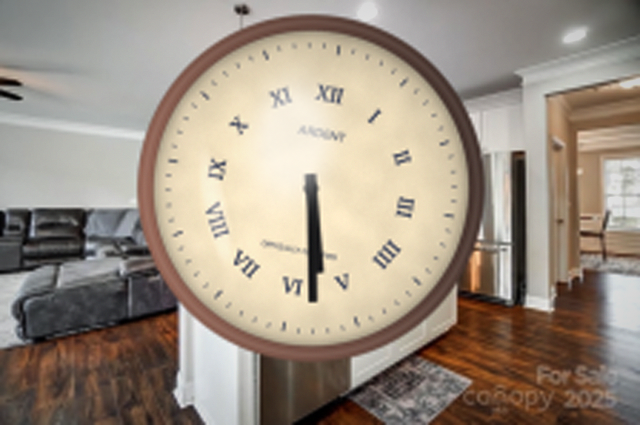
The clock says 5,28
